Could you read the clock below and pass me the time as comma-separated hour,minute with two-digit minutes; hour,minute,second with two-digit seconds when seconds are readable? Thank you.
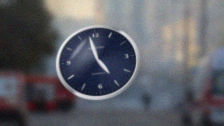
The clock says 4,58
